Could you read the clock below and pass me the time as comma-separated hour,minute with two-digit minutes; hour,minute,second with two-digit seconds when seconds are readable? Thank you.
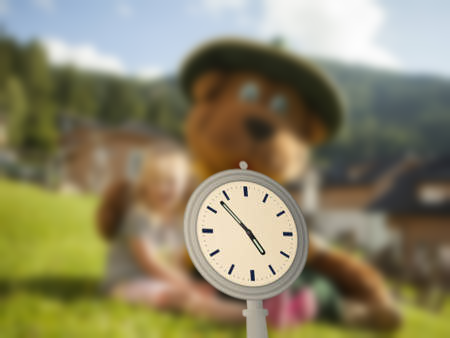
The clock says 4,53
